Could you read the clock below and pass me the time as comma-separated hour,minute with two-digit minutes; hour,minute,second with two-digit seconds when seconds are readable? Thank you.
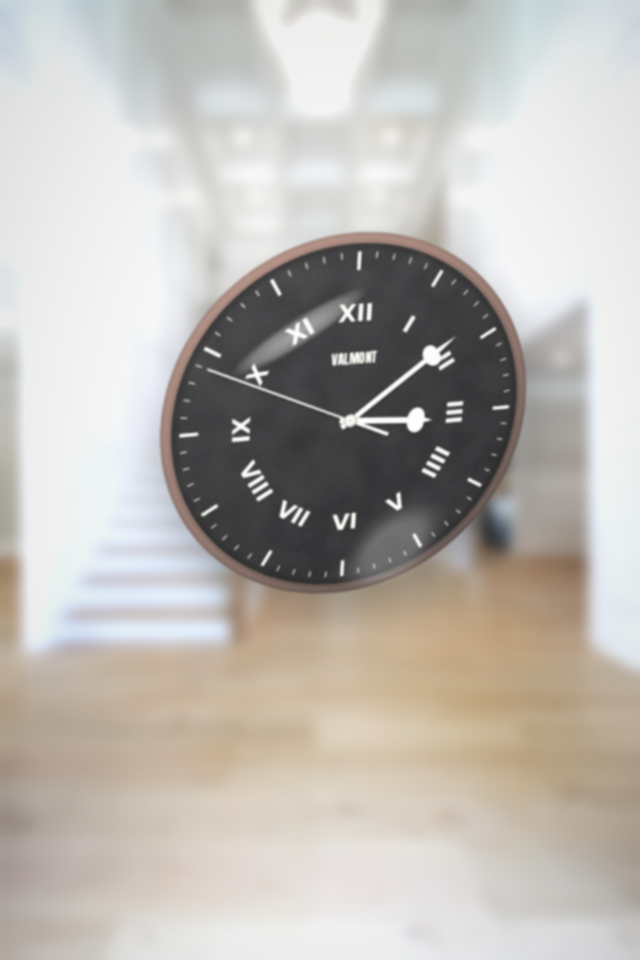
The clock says 3,08,49
